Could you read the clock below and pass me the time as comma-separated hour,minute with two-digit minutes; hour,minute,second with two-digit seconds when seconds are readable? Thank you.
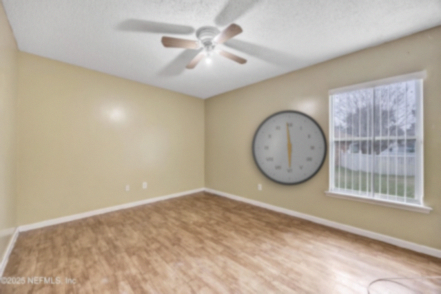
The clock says 5,59
